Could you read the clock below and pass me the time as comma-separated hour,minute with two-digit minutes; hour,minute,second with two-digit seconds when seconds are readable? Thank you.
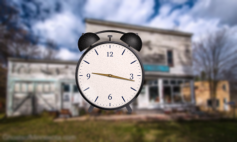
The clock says 9,17
